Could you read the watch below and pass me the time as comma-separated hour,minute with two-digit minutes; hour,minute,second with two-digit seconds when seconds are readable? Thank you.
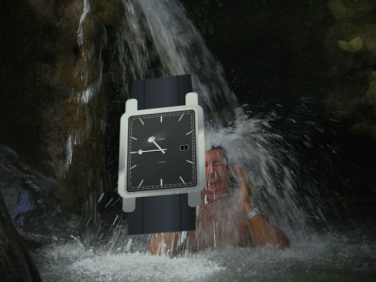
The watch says 10,45
